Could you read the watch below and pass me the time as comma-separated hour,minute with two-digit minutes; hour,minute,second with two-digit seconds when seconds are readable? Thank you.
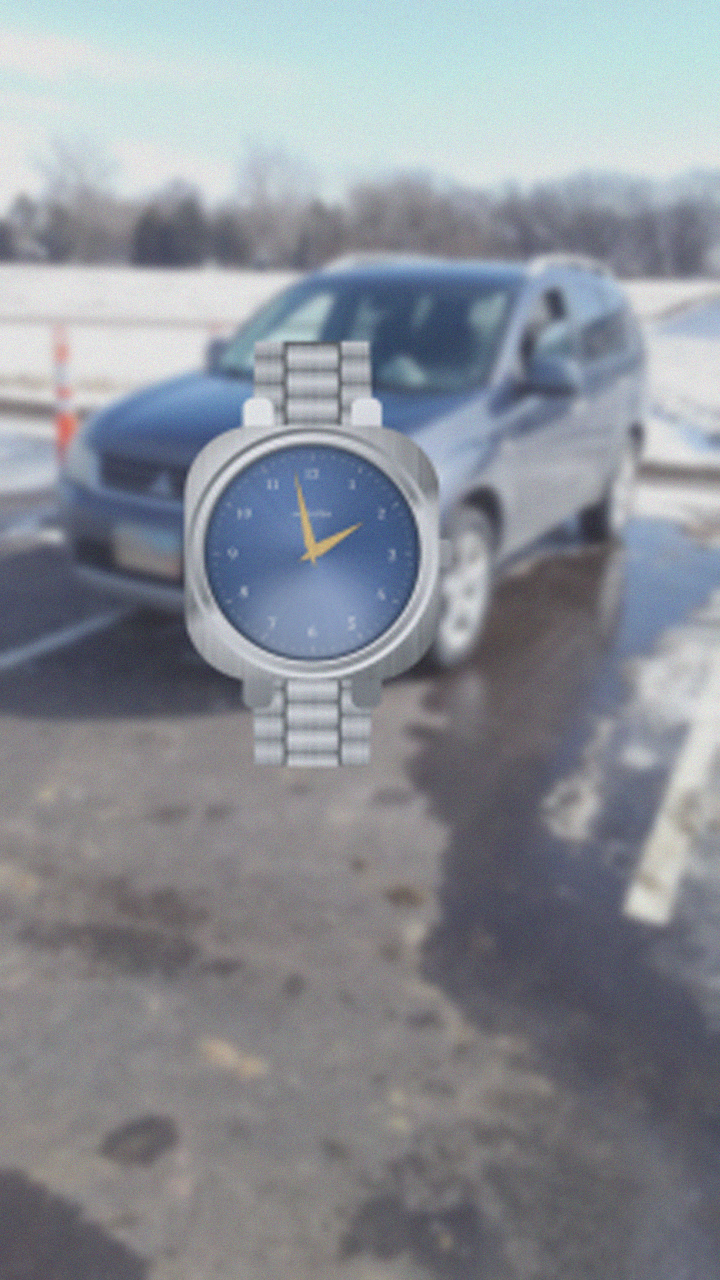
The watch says 1,58
